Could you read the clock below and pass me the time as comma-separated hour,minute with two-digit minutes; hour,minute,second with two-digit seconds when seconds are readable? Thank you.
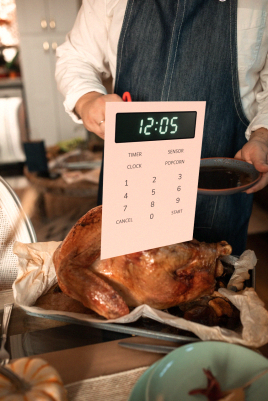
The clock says 12,05
